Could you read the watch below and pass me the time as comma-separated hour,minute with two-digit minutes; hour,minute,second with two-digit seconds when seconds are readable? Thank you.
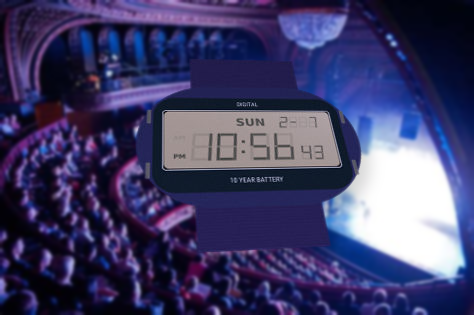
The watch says 10,56,43
